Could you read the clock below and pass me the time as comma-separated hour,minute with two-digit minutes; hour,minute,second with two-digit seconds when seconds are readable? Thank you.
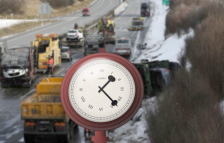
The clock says 1,23
